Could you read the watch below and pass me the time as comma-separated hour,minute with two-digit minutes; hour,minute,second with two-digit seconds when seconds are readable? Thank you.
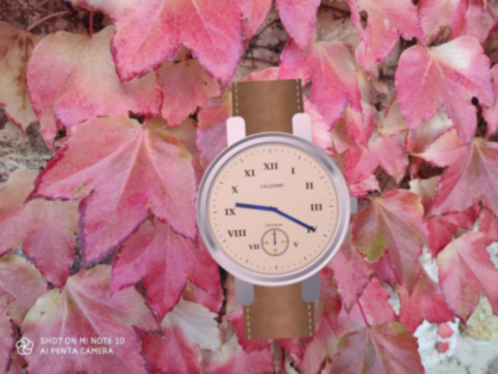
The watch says 9,20
